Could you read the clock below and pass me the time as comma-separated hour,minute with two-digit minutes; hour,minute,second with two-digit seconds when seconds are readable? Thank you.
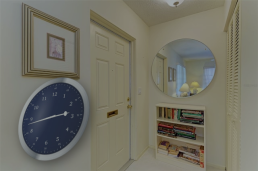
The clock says 2,43
